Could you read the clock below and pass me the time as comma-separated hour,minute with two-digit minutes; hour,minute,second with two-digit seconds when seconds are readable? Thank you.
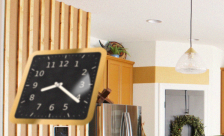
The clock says 8,21
